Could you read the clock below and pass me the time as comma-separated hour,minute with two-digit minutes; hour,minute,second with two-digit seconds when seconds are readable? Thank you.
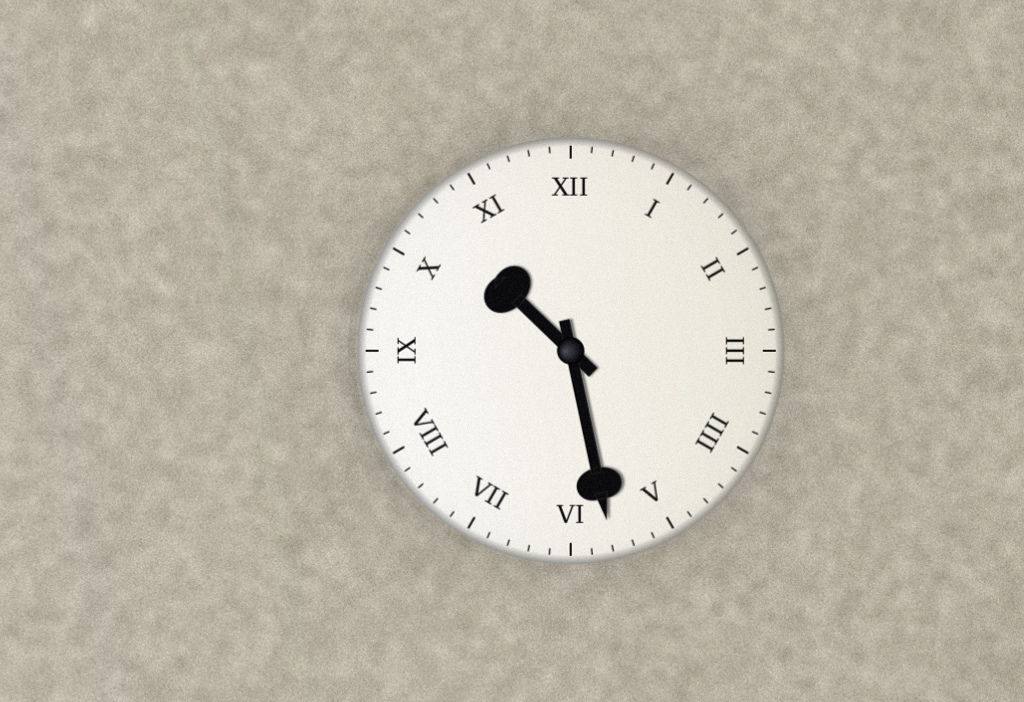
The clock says 10,28
